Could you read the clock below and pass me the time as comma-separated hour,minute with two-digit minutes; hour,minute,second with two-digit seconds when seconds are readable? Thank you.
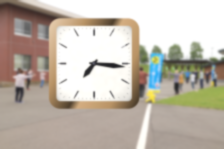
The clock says 7,16
